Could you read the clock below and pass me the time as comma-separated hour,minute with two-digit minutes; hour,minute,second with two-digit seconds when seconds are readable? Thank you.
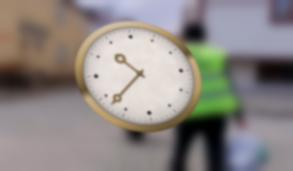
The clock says 10,38
